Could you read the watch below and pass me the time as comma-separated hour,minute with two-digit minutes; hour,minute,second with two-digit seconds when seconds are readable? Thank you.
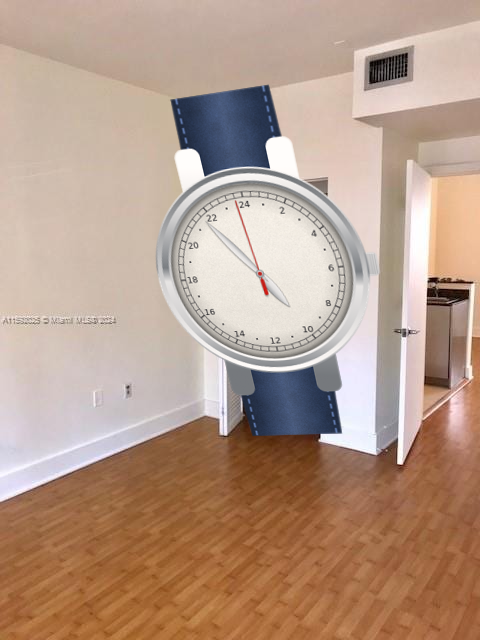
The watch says 9,53,59
